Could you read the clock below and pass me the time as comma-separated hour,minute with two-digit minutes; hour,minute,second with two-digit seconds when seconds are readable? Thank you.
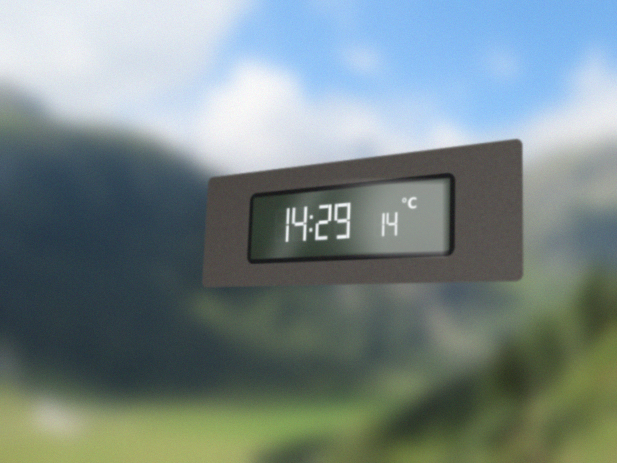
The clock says 14,29
